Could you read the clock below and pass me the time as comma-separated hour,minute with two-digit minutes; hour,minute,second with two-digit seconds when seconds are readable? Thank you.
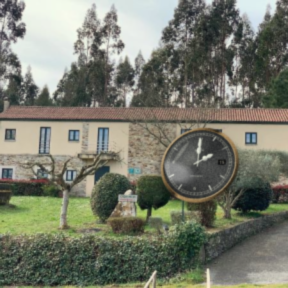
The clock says 2,00
